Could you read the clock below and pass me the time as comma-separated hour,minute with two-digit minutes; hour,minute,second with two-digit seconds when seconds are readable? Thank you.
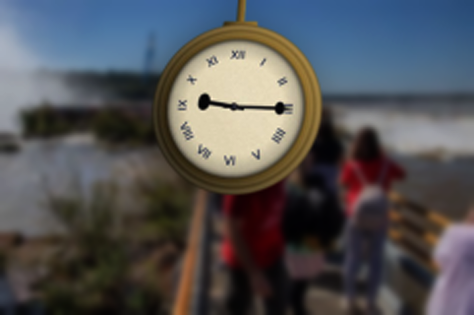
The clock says 9,15
